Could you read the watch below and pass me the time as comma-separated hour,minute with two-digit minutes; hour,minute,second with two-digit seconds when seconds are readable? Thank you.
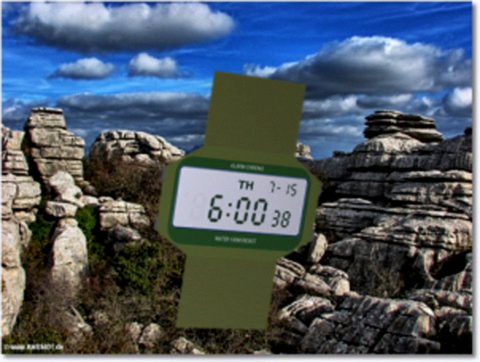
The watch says 6,00,38
